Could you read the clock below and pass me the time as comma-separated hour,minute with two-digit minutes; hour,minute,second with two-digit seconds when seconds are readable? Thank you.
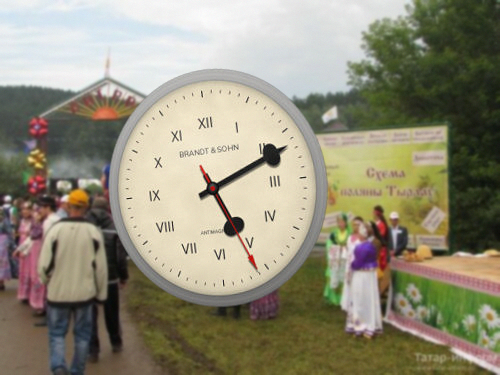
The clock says 5,11,26
